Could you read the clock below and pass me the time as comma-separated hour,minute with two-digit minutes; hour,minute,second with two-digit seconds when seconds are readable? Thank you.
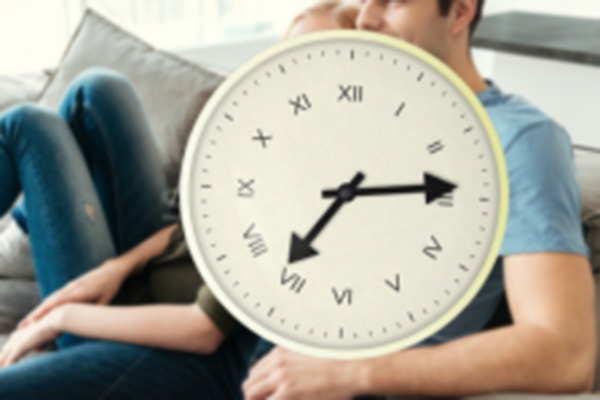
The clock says 7,14
